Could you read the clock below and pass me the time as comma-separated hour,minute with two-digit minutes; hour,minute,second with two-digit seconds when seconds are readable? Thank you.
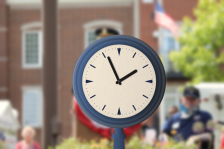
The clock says 1,56
